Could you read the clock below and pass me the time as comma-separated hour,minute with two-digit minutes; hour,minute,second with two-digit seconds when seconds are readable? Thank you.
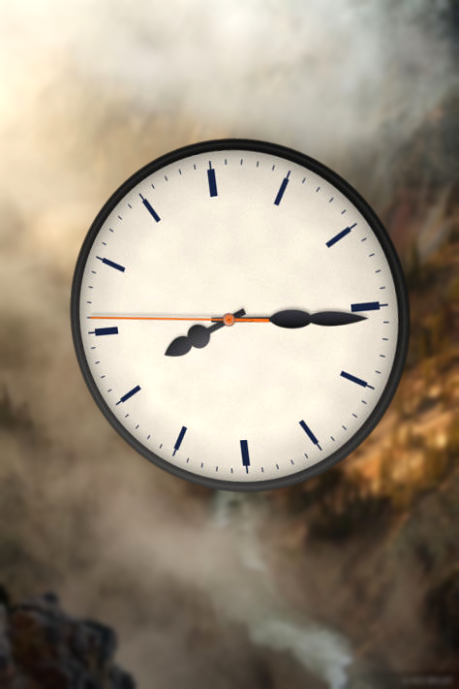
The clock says 8,15,46
